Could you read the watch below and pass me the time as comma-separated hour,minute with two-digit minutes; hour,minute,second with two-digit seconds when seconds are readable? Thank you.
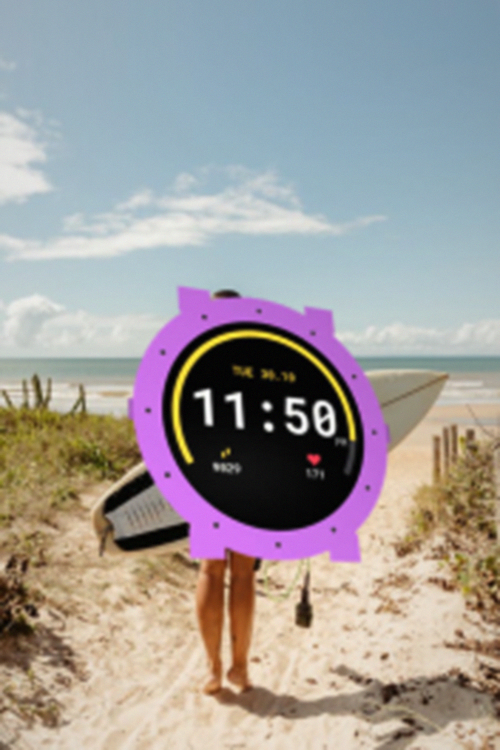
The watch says 11,50
